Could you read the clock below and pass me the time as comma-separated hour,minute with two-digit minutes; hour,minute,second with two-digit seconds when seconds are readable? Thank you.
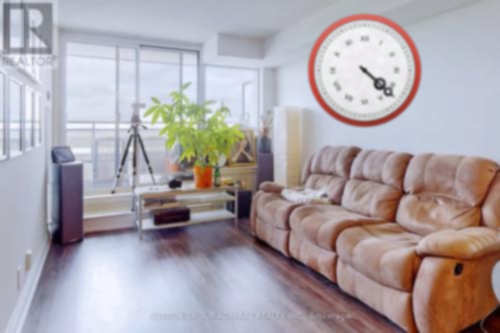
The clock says 4,22
